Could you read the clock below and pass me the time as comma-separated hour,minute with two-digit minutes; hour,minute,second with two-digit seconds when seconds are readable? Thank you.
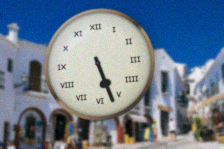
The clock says 5,27
